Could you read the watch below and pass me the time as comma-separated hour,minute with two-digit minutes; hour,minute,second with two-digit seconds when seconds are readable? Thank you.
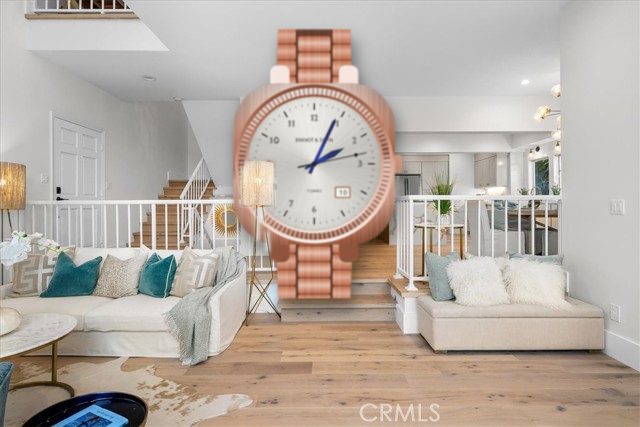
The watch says 2,04,13
